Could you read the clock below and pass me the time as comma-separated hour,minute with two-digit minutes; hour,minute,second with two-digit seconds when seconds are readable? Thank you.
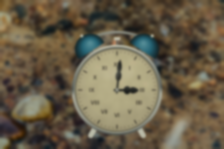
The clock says 3,01
